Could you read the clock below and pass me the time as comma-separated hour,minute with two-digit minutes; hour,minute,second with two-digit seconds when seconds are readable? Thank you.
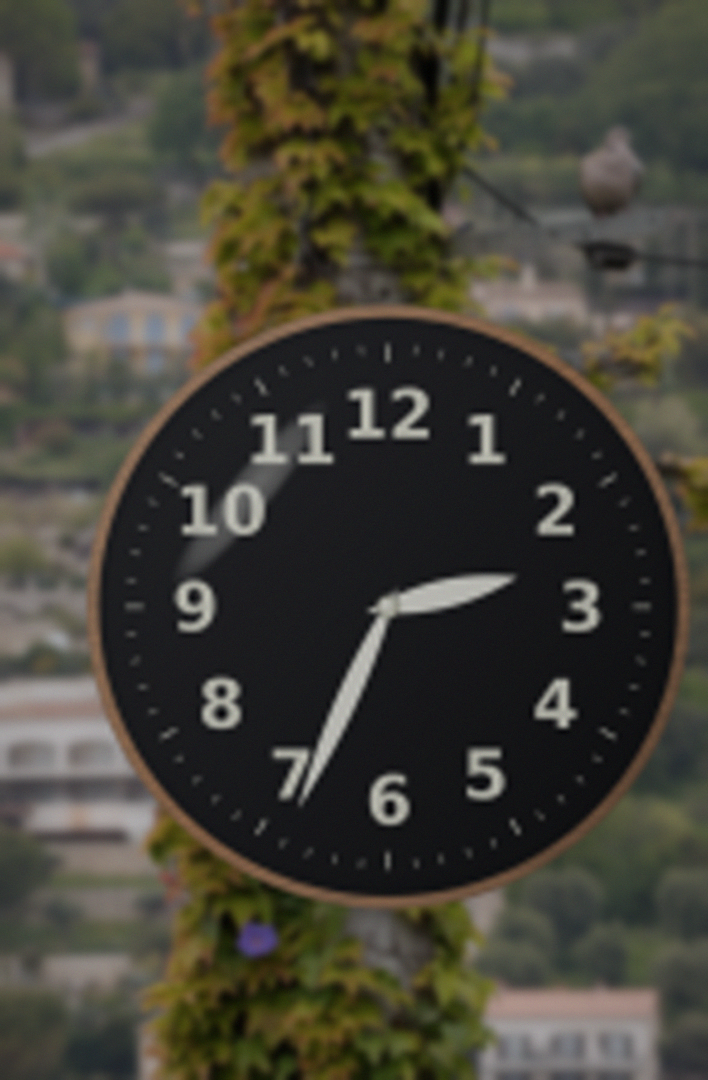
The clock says 2,34
